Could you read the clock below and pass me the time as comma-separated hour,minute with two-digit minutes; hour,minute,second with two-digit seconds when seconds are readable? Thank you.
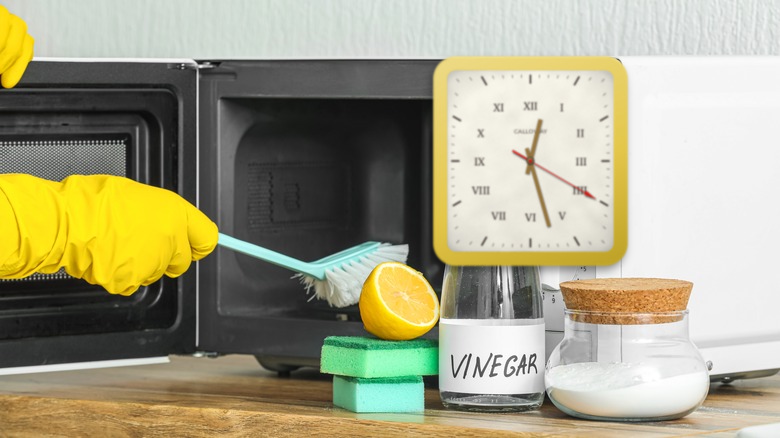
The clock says 12,27,20
